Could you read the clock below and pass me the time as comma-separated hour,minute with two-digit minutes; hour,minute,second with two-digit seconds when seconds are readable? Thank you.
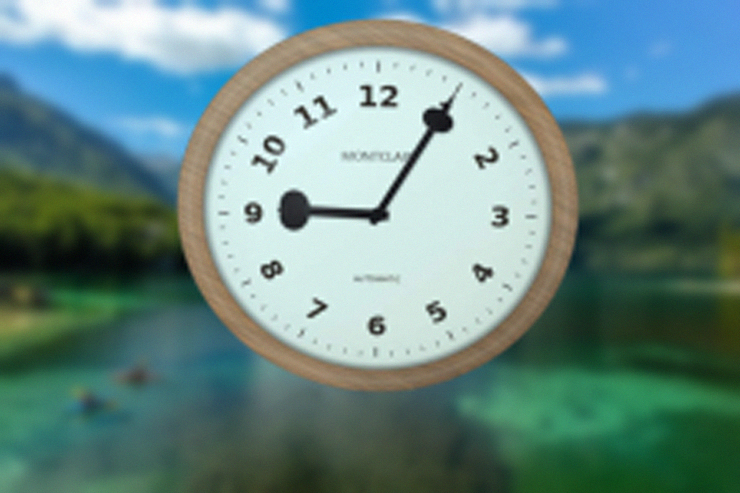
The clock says 9,05
